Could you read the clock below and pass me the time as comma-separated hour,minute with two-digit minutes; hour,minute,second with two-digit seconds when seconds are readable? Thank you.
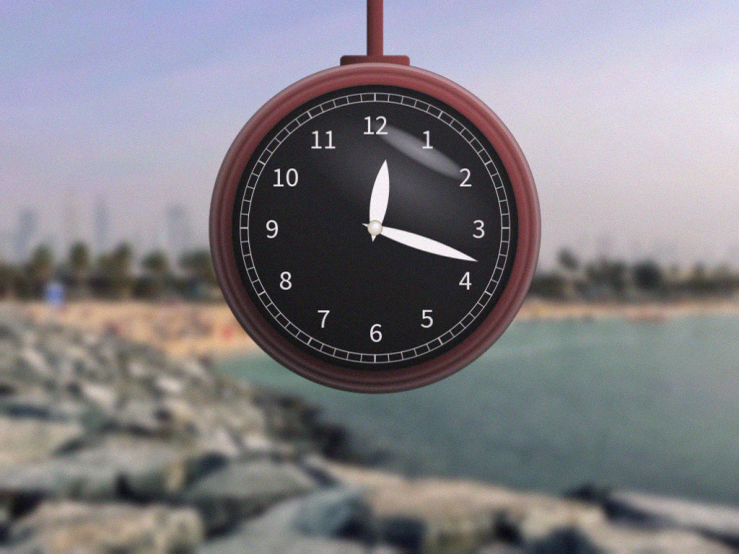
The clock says 12,18
